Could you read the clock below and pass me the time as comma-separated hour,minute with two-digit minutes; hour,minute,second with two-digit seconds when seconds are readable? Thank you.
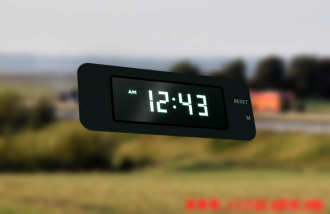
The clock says 12,43
